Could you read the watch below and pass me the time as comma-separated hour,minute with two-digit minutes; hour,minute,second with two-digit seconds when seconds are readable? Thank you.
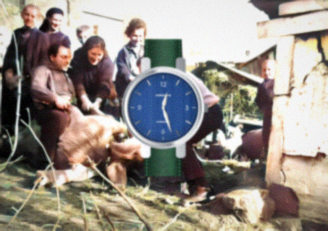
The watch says 12,27
